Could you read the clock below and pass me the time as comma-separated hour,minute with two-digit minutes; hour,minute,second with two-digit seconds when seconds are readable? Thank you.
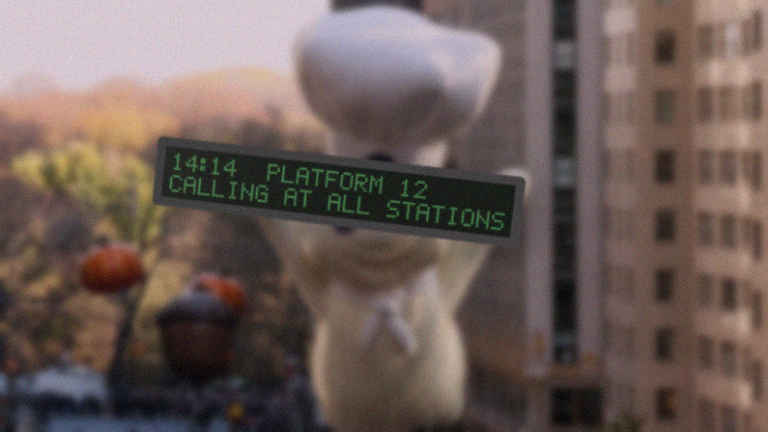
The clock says 14,14
